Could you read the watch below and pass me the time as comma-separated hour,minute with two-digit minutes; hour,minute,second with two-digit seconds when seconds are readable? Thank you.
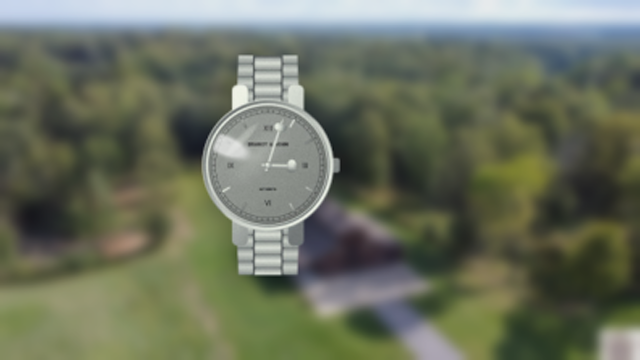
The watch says 3,03
